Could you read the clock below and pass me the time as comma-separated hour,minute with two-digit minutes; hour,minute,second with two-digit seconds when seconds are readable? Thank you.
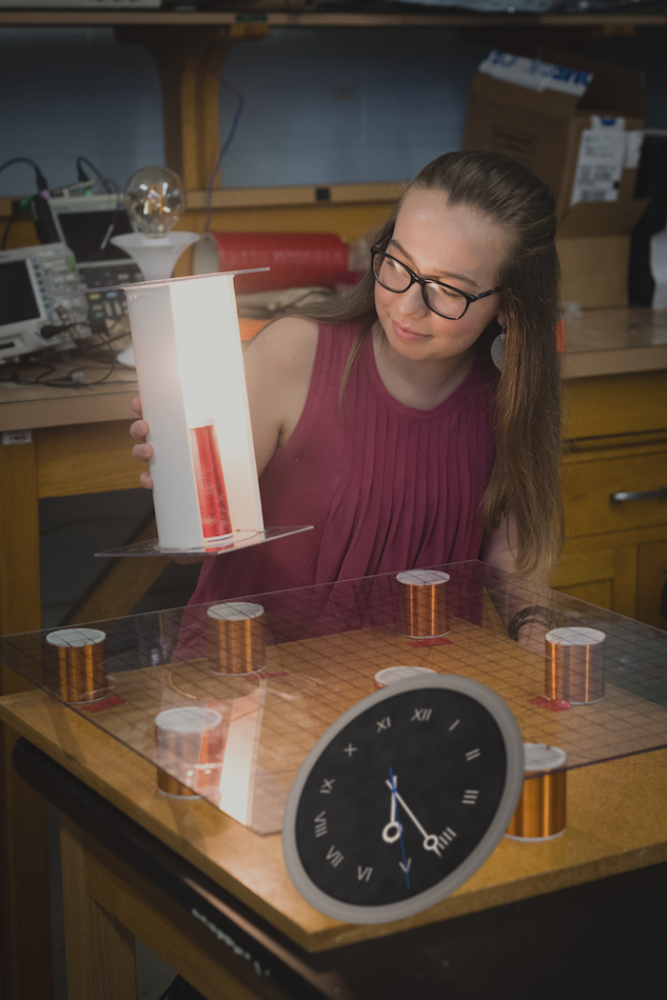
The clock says 5,21,25
